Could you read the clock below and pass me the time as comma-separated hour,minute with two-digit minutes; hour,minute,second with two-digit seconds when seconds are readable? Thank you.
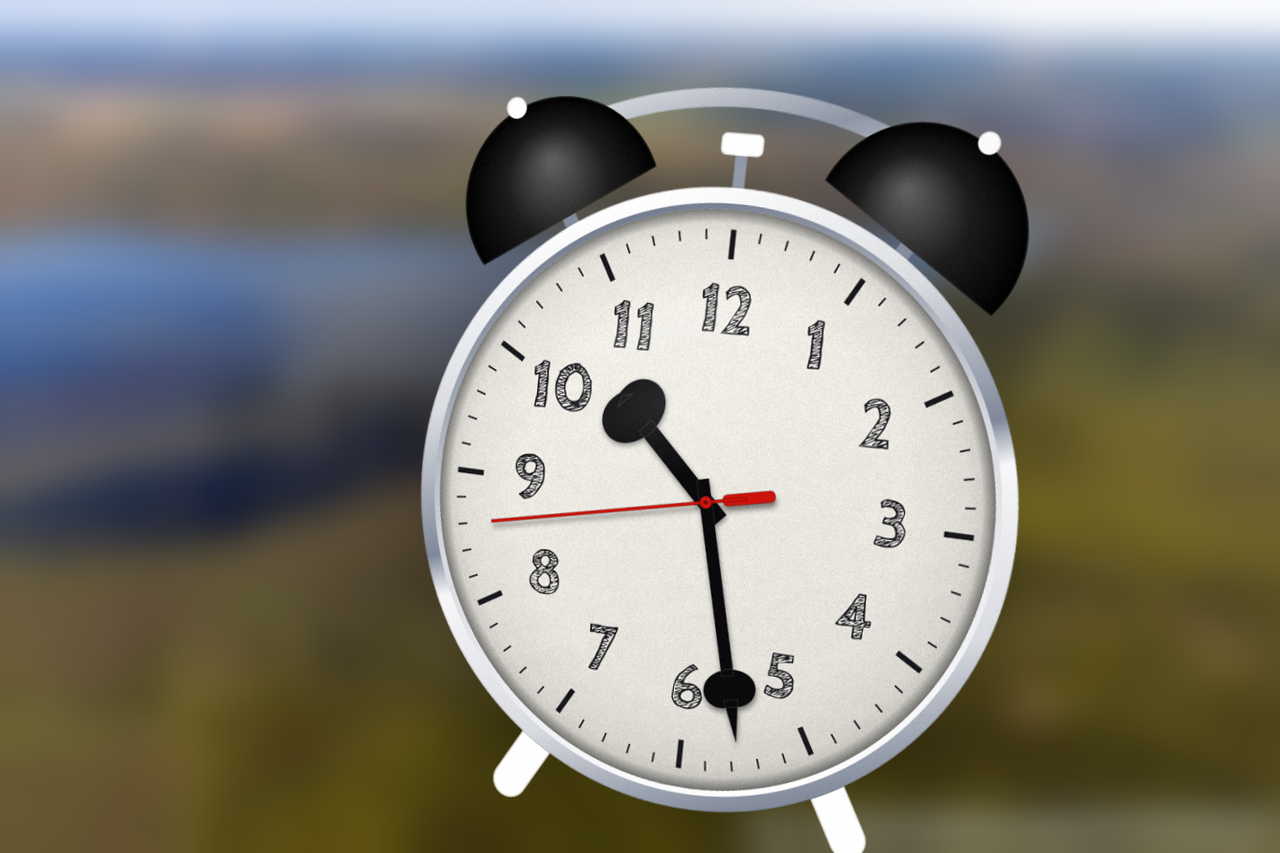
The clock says 10,27,43
